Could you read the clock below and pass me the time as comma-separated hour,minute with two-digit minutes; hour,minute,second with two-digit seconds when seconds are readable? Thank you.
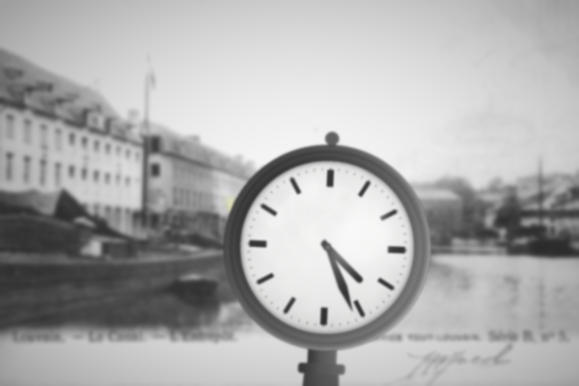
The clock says 4,26
